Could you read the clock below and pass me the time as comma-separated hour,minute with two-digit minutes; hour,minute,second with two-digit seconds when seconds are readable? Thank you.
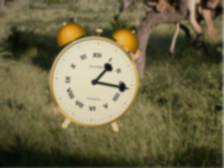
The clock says 1,16
